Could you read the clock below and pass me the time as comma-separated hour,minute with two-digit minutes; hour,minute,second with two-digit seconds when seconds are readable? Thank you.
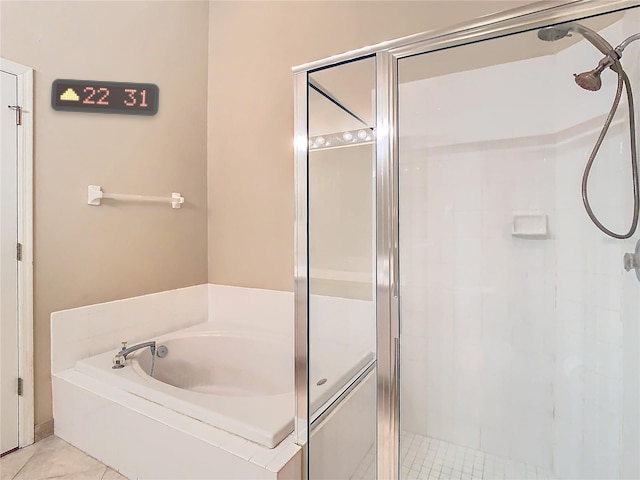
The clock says 22,31
